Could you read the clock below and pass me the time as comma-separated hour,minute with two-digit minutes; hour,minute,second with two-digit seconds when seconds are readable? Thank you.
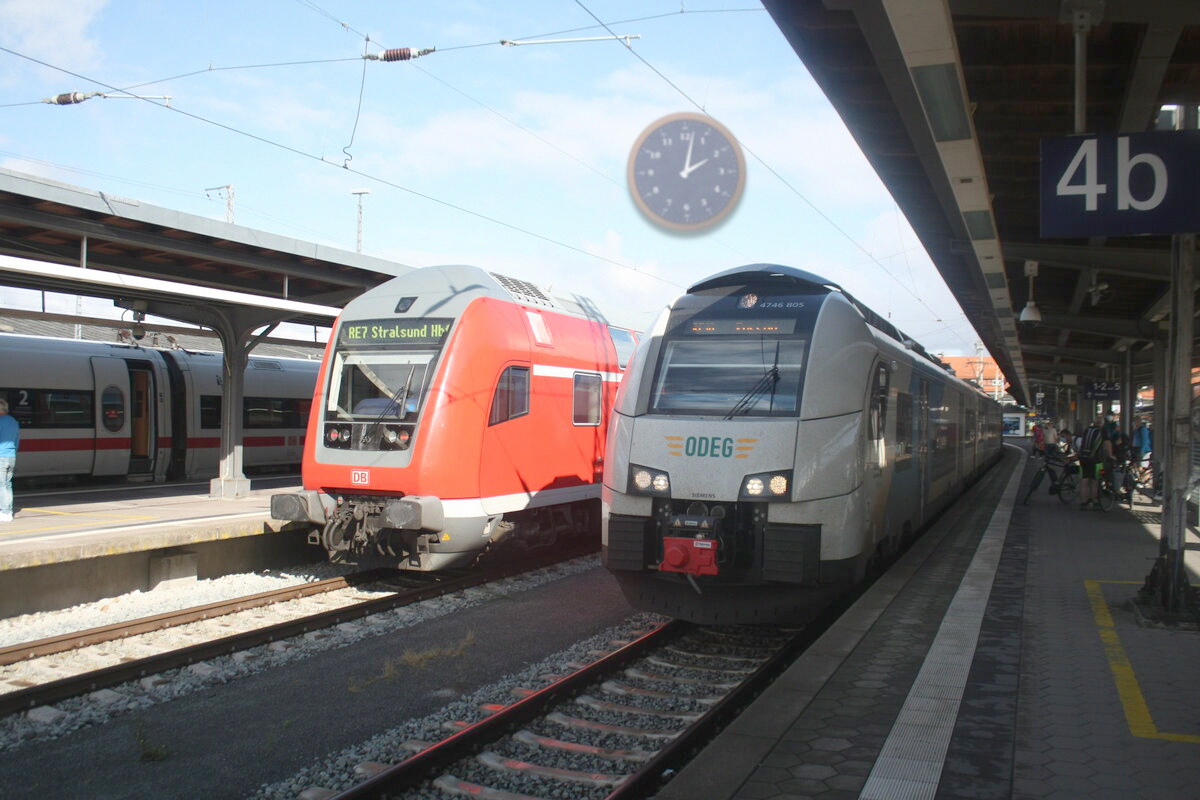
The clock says 2,02
